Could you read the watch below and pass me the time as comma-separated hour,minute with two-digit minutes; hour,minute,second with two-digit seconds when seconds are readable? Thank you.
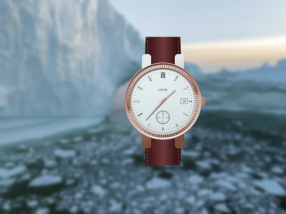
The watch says 1,37
